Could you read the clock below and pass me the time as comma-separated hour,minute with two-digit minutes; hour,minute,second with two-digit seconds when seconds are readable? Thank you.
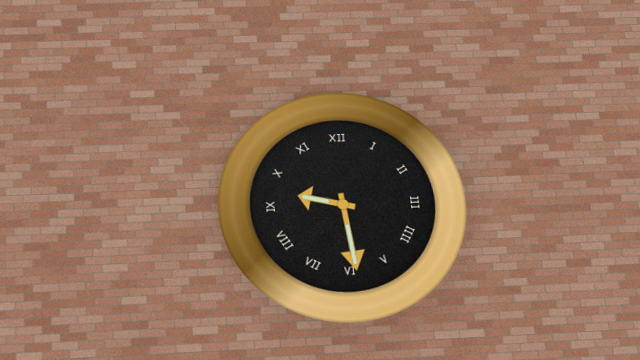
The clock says 9,29
